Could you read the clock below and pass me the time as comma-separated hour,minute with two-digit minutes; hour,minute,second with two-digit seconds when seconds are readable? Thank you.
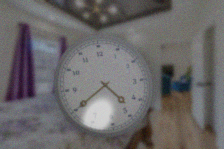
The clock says 4,40
